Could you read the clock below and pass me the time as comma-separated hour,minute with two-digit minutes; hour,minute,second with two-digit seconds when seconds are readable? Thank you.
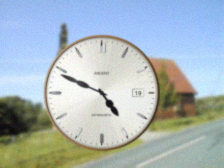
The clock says 4,49
